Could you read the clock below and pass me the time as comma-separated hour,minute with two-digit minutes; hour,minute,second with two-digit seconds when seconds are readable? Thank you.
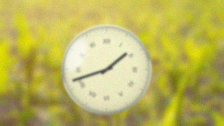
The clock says 1,42
